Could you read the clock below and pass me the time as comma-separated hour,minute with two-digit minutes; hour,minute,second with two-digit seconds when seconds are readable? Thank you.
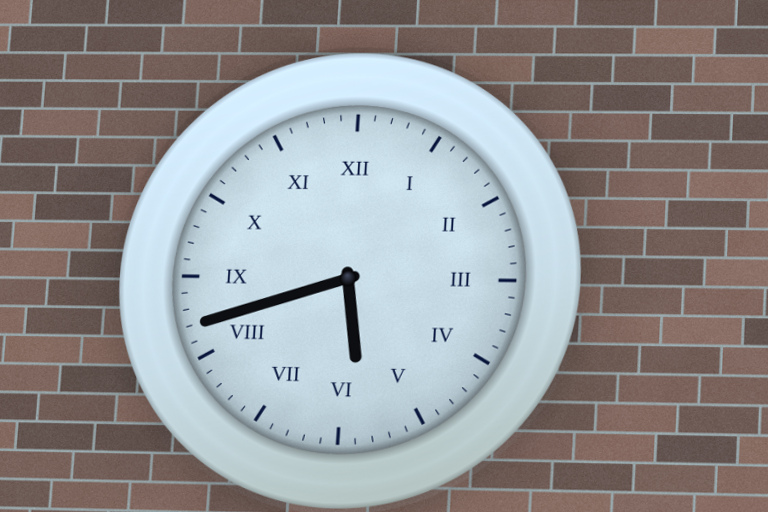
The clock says 5,42
